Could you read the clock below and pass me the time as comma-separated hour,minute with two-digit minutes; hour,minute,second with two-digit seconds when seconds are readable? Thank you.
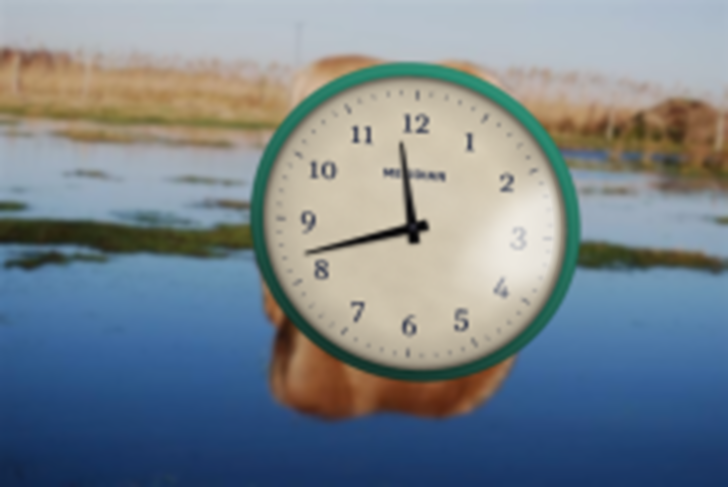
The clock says 11,42
